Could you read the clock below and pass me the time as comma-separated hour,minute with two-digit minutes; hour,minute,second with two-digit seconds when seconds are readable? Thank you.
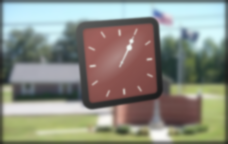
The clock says 1,05
